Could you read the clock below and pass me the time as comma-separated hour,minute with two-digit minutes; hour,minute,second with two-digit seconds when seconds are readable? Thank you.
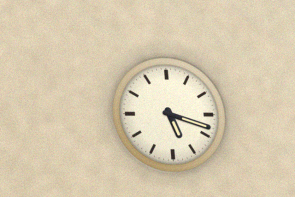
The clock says 5,18
